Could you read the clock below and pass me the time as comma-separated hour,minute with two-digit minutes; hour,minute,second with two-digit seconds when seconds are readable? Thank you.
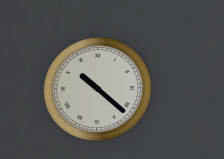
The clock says 10,22
